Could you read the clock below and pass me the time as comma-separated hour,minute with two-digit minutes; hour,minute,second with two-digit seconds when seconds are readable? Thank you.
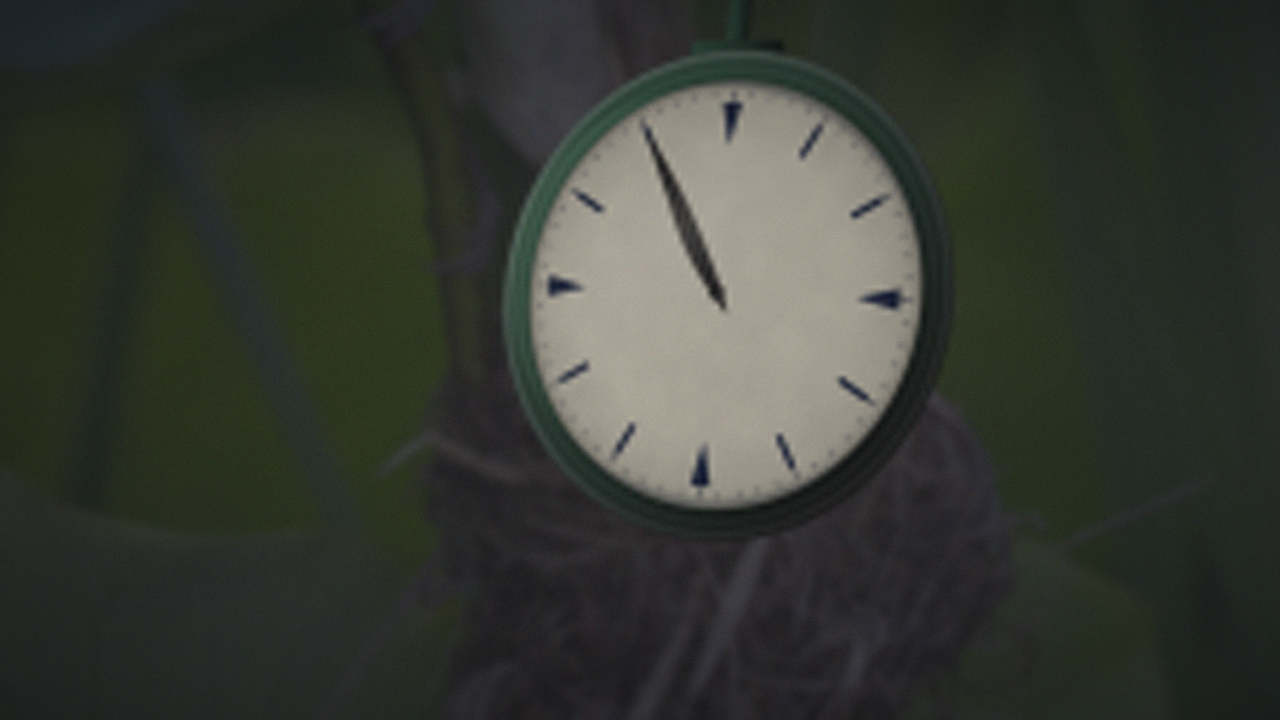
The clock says 10,55
